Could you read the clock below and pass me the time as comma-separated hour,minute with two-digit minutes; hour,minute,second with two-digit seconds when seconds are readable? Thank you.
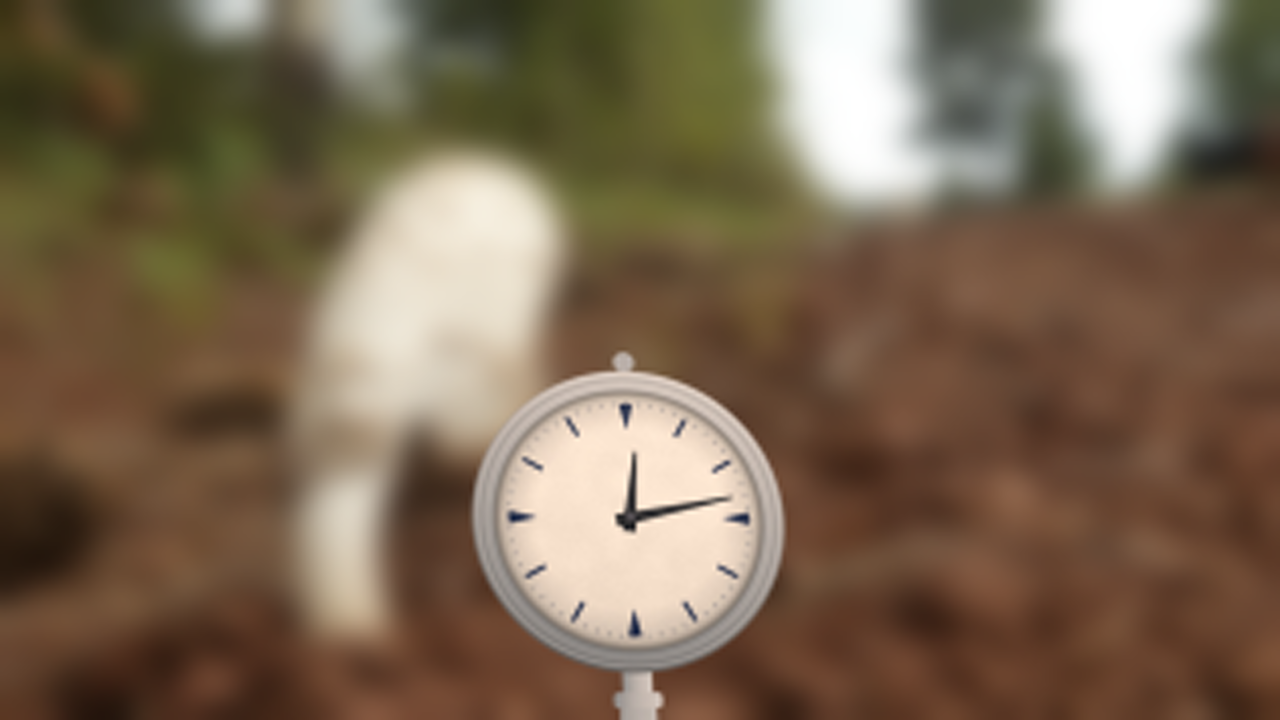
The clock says 12,13
